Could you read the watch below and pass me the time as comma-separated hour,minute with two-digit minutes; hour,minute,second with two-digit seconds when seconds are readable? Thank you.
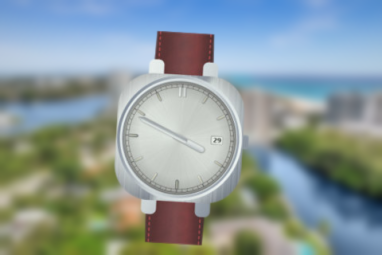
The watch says 3,49
